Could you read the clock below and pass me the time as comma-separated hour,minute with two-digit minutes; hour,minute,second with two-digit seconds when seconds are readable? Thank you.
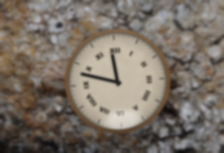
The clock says 11,48
